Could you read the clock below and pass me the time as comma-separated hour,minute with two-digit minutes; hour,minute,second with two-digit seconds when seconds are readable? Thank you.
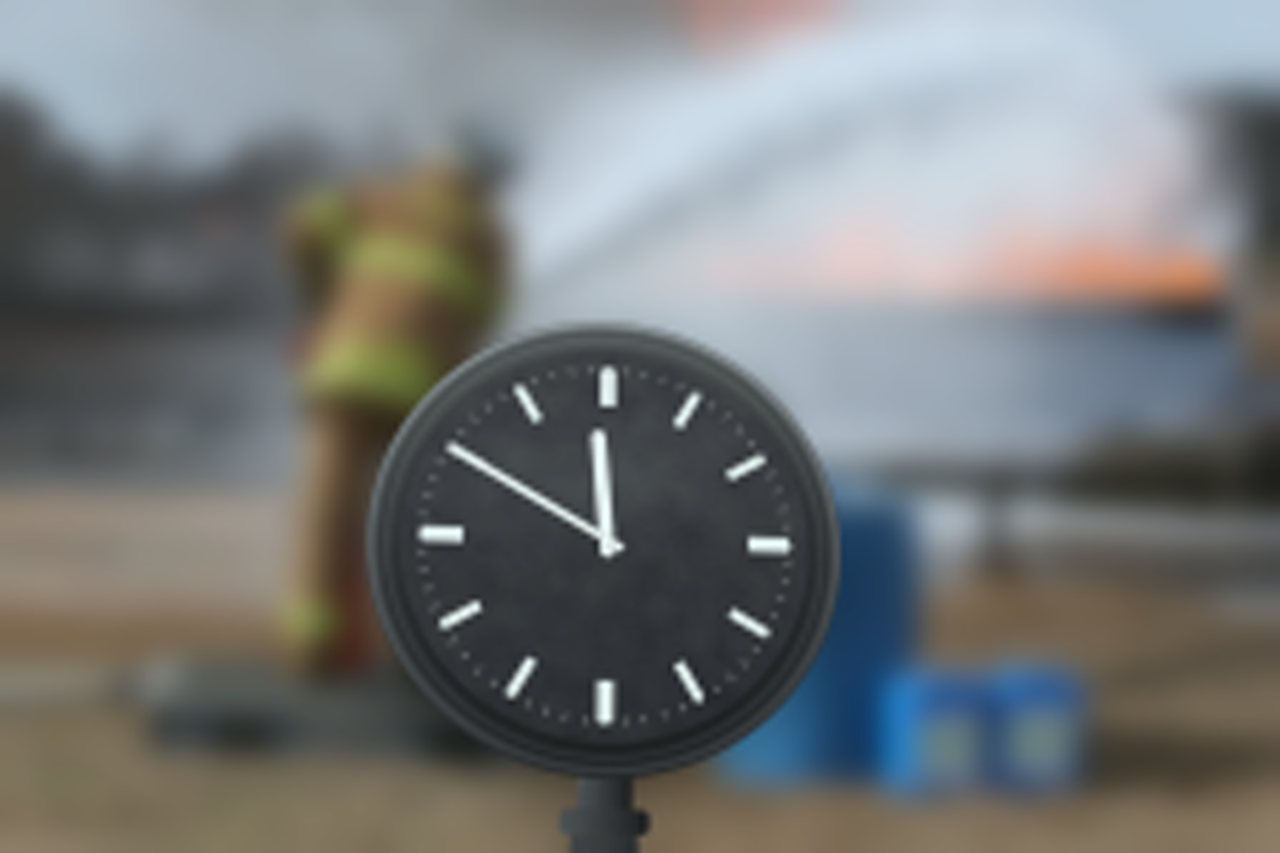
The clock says 11,50
